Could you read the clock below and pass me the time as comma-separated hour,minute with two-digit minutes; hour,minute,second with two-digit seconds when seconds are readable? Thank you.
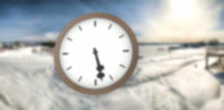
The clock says 5,28
